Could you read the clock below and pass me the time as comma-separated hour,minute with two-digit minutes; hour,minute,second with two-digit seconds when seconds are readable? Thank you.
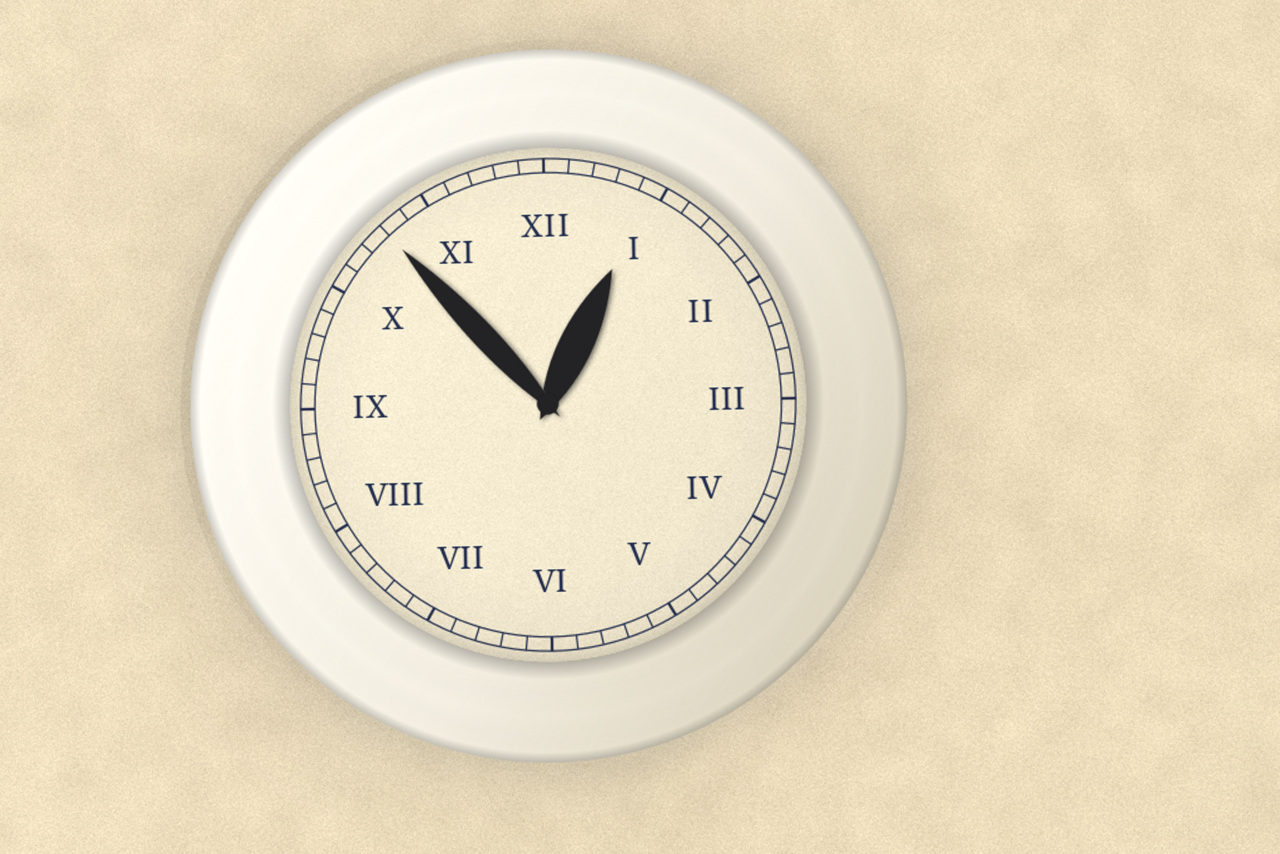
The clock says 12,53
